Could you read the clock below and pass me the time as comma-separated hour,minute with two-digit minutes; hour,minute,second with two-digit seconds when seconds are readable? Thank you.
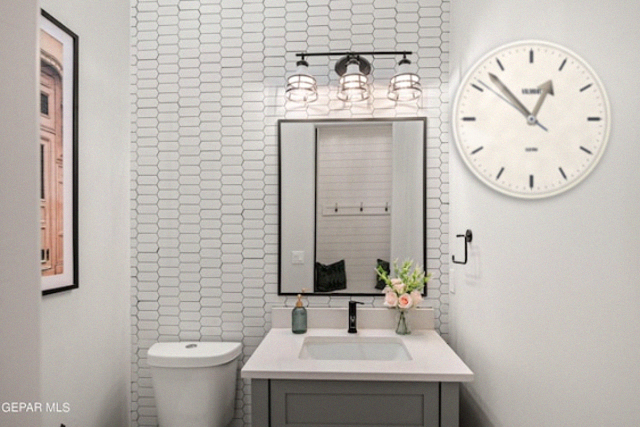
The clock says 12,52,51
